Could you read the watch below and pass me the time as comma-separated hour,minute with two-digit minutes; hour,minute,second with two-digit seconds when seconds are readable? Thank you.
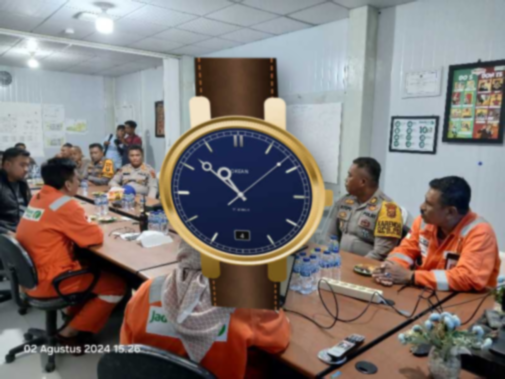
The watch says 10,52,08
